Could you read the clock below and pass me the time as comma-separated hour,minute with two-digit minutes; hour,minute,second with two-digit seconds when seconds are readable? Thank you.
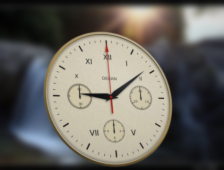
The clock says 9,09
